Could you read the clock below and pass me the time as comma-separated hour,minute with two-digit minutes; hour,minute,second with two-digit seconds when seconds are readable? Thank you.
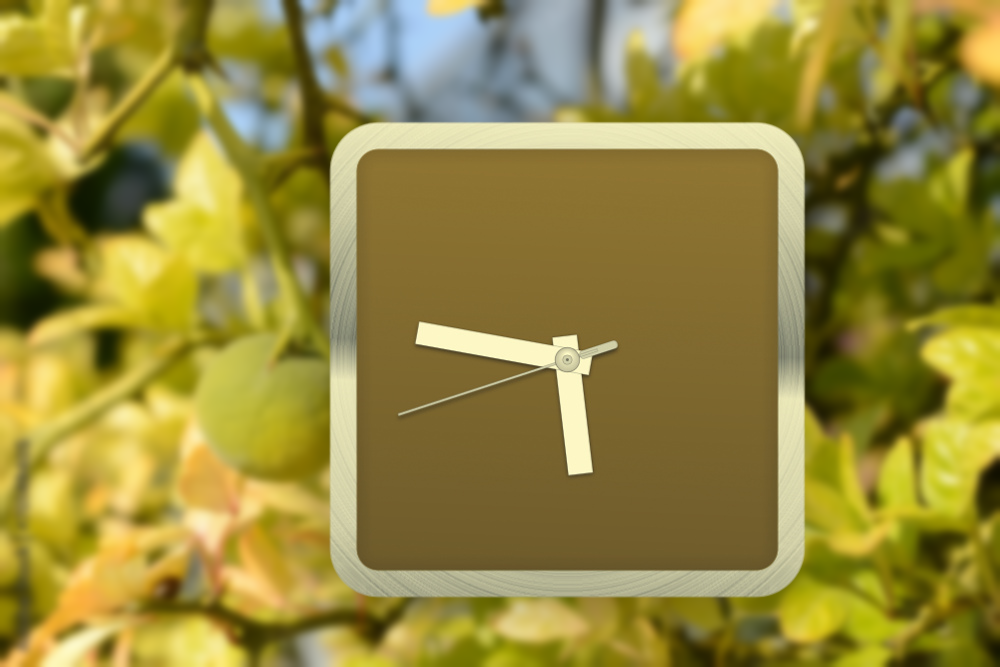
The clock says 5,46,42
